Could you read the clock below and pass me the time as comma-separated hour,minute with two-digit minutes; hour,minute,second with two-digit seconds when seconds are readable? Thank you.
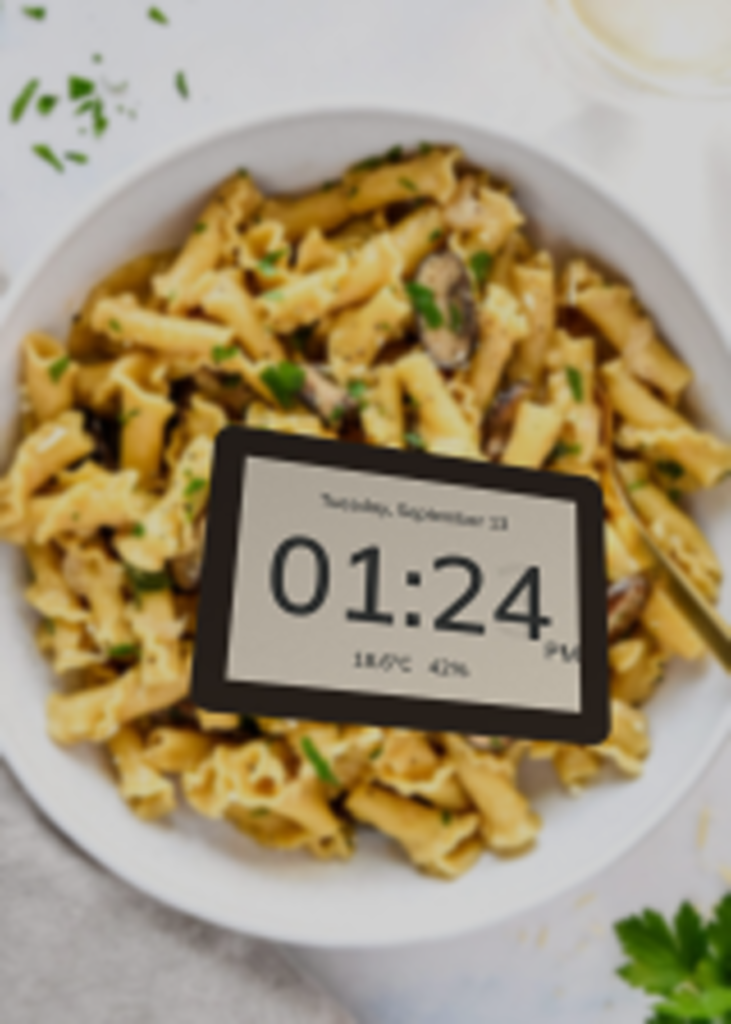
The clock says 1,24
